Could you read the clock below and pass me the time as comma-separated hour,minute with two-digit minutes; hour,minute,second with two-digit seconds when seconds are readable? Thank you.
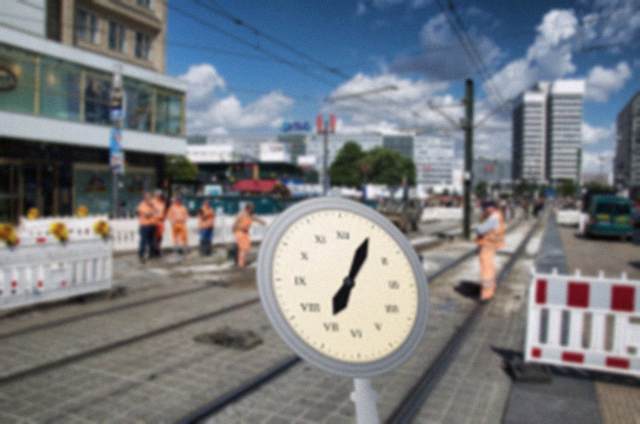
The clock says 7,05
